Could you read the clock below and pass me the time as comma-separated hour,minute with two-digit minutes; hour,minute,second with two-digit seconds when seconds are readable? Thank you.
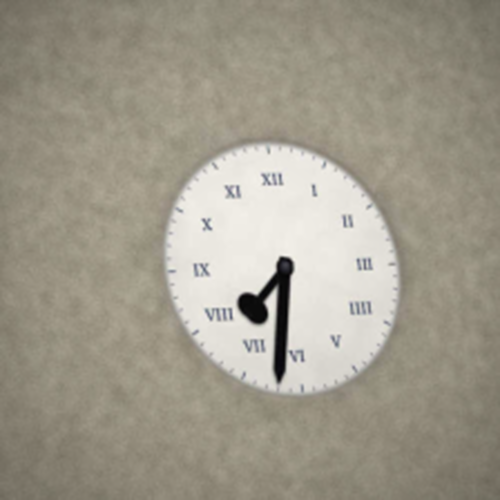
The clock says 7,32
